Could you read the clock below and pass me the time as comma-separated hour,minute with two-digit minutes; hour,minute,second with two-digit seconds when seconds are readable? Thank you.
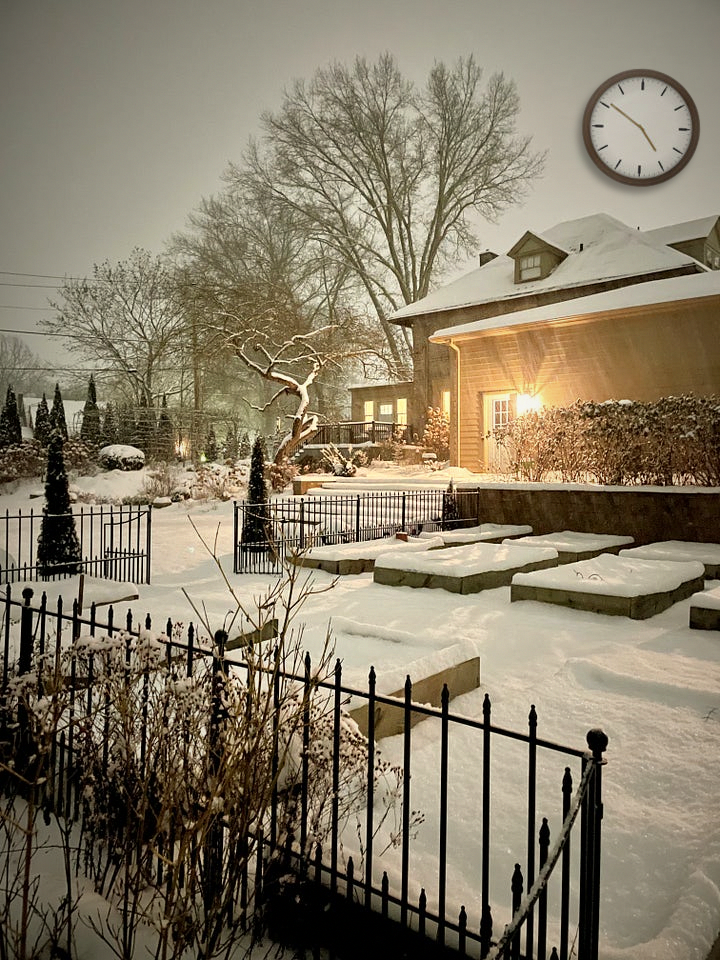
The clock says 4,51
